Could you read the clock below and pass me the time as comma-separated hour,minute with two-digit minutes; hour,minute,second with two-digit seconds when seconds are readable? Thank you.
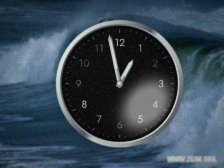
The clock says 12,58
